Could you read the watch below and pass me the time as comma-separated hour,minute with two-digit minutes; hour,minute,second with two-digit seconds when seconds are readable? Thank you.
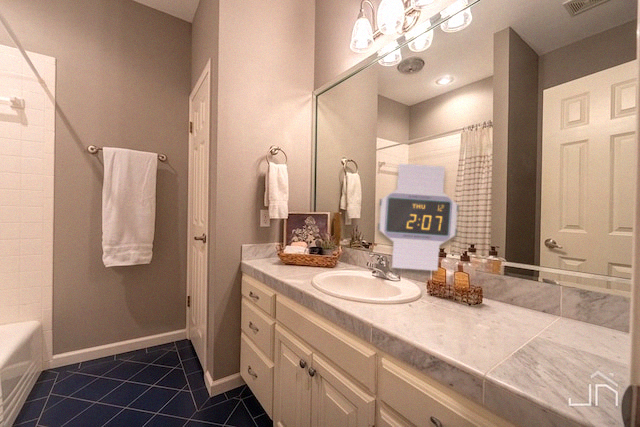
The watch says 2,07
